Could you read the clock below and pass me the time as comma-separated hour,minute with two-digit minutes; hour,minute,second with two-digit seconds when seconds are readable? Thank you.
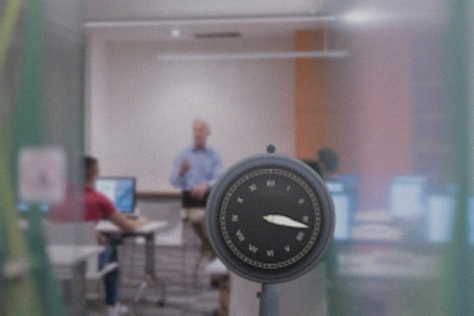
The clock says 3,17
